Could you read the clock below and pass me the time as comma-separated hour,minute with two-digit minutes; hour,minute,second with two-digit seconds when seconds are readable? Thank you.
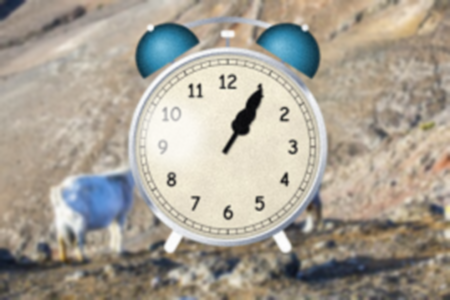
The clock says 1,05
